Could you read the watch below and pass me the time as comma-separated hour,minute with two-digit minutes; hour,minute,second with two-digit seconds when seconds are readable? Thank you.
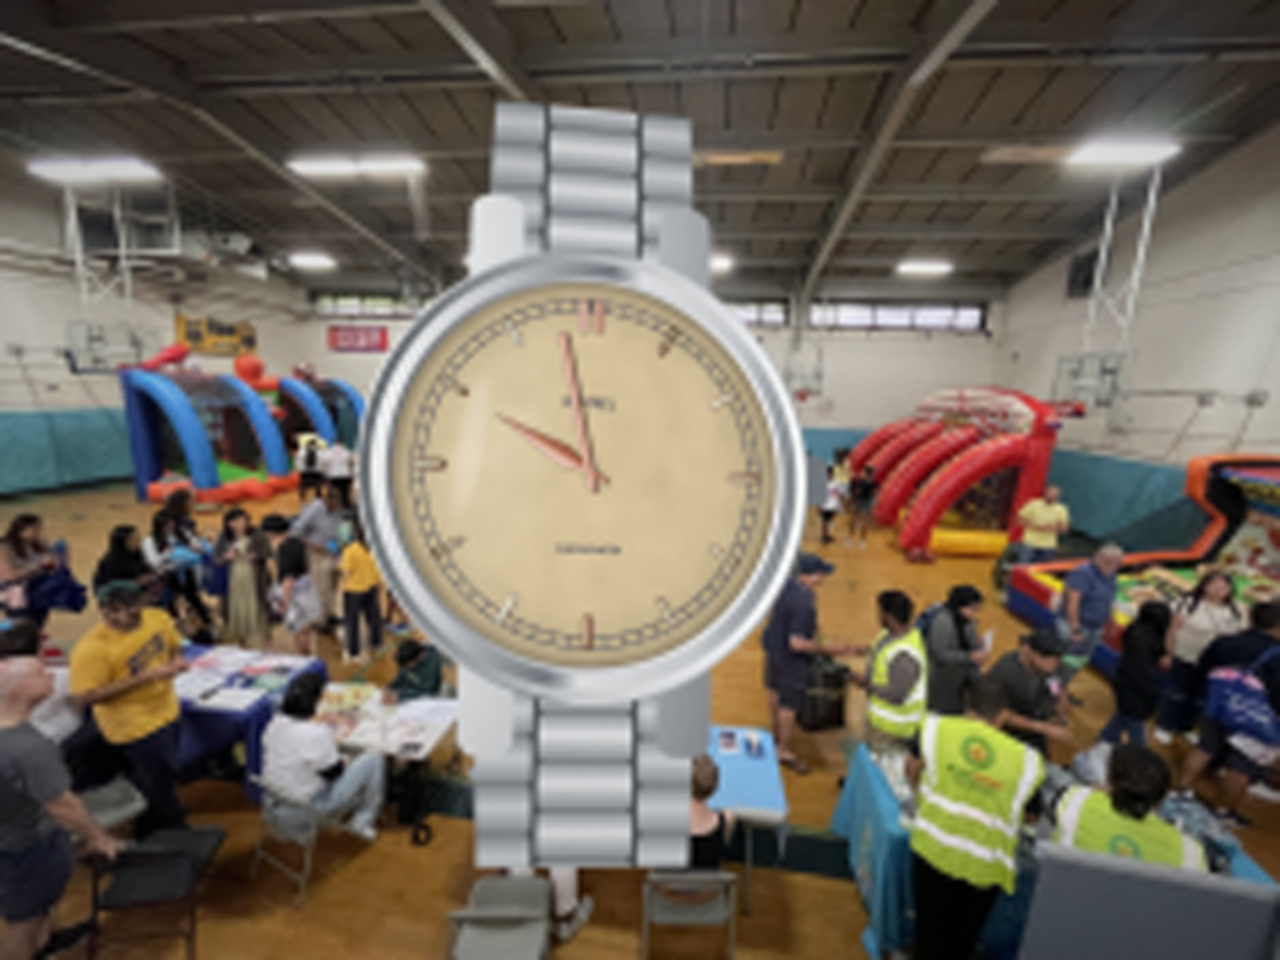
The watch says 9,58
